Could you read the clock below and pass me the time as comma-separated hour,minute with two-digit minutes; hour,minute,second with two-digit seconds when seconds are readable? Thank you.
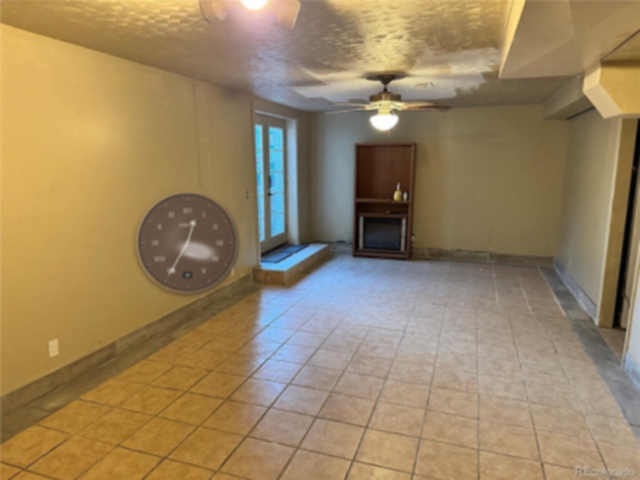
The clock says 12,35
